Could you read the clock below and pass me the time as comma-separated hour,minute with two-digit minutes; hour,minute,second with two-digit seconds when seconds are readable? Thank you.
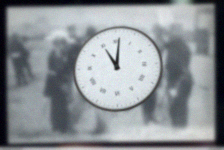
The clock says 11,01
